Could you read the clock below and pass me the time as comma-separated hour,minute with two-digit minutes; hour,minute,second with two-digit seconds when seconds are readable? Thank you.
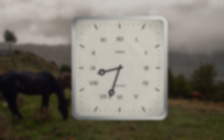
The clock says 8,33
